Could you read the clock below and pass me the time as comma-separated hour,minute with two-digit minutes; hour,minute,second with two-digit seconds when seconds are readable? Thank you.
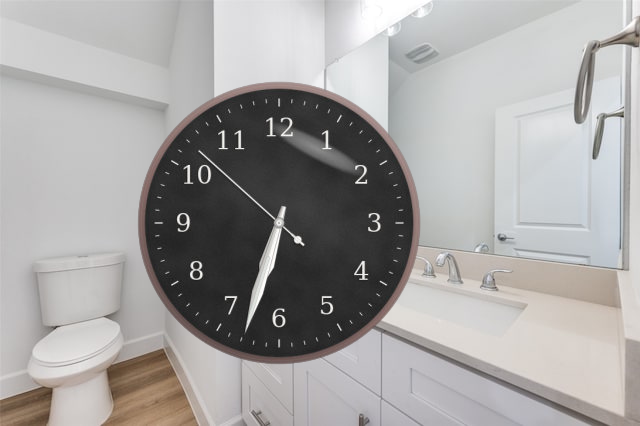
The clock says 6,32,52
